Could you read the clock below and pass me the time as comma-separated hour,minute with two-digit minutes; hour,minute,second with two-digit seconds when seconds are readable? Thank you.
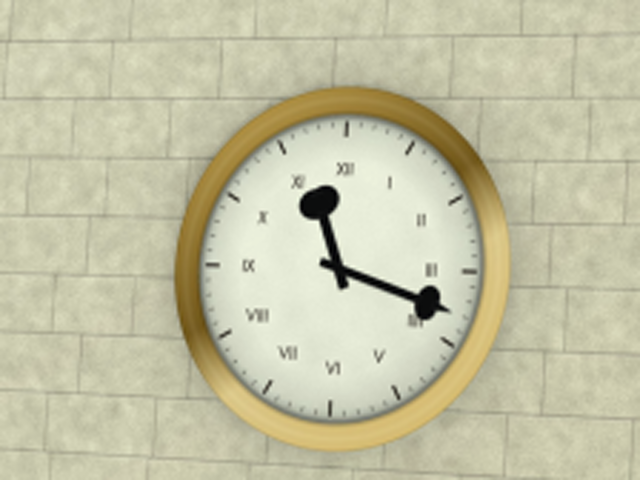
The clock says 11,18
